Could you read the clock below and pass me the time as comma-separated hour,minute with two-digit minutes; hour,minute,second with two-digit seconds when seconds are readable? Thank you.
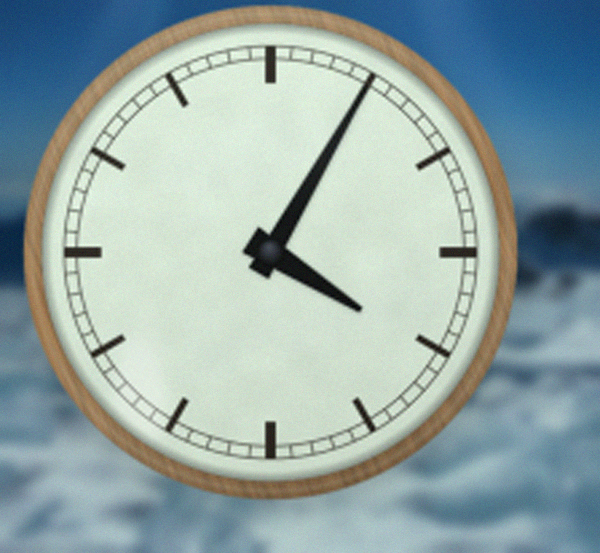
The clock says 4,05
